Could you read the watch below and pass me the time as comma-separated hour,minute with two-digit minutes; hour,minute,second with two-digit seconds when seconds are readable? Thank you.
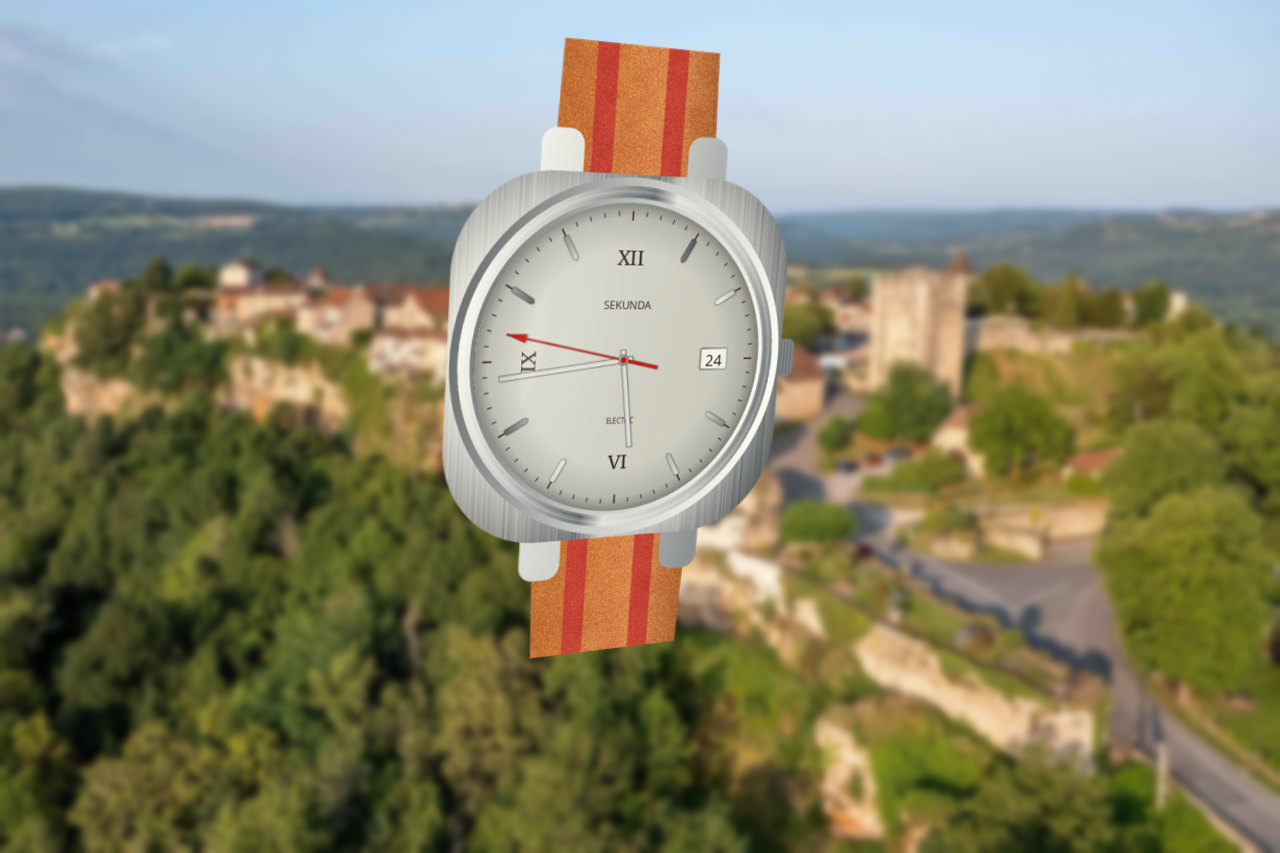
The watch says 5,43,47
